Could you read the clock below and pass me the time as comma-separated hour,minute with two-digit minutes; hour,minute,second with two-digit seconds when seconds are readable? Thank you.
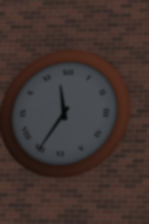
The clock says 11,35
